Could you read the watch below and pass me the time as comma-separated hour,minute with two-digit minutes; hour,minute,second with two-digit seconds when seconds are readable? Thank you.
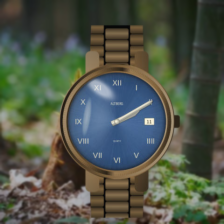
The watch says 2,10
